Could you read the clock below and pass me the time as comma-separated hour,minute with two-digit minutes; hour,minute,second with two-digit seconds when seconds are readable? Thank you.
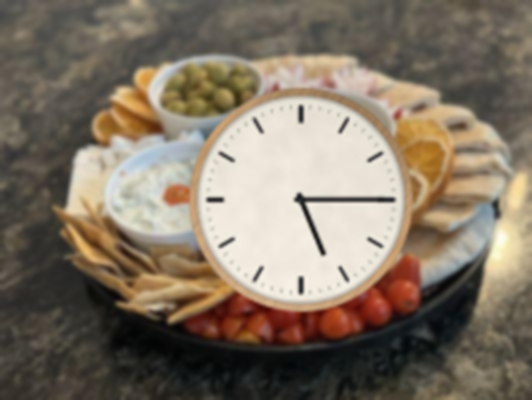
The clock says 5,15
